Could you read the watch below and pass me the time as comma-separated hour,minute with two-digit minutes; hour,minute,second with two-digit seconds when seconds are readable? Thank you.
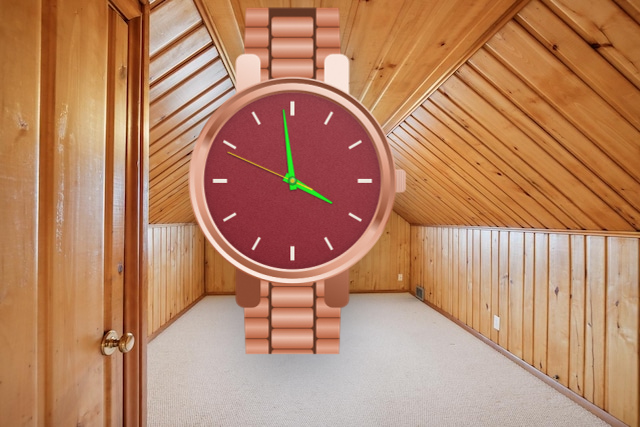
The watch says 3,58,49
